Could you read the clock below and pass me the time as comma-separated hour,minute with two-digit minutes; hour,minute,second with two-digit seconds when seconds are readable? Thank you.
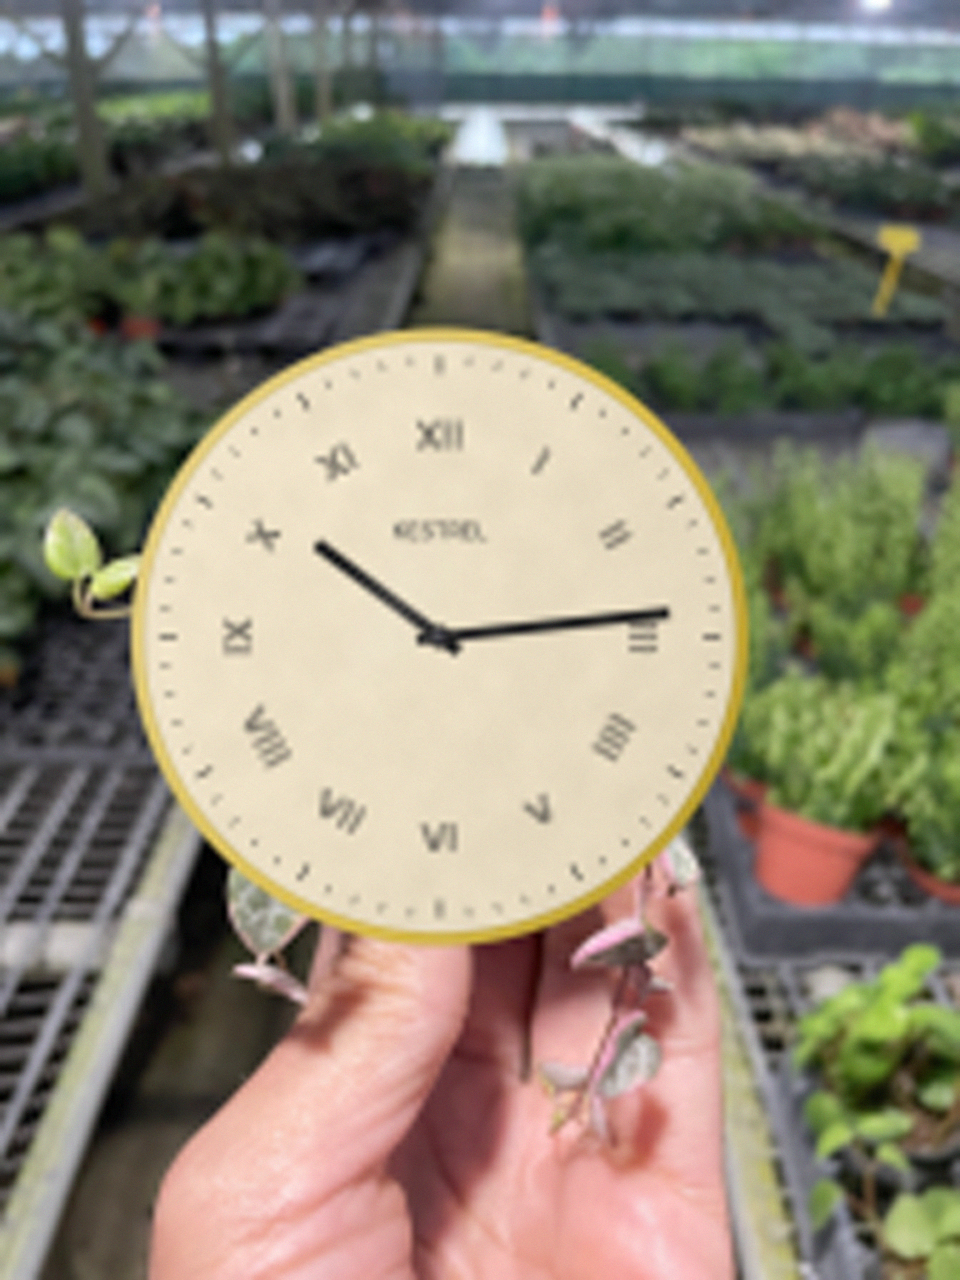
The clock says 10,14
